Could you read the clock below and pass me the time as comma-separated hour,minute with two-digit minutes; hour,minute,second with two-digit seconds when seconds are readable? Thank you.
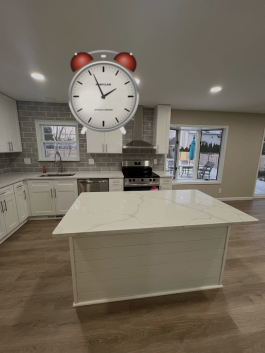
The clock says 1,56
